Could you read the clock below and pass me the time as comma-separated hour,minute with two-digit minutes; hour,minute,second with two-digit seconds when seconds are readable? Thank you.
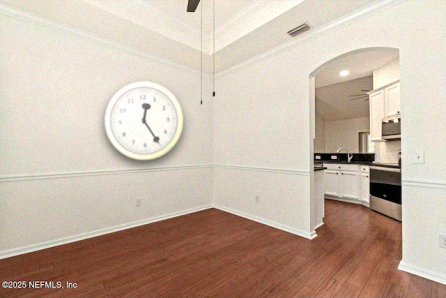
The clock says 12,25
